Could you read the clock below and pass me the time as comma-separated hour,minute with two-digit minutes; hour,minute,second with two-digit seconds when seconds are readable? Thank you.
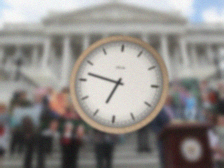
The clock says 6,47
